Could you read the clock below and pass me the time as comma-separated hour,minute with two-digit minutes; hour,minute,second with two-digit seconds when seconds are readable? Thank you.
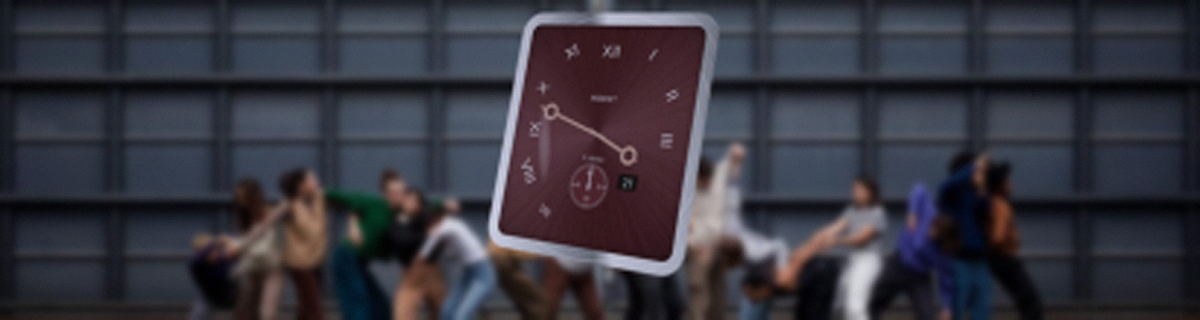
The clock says 3,48
